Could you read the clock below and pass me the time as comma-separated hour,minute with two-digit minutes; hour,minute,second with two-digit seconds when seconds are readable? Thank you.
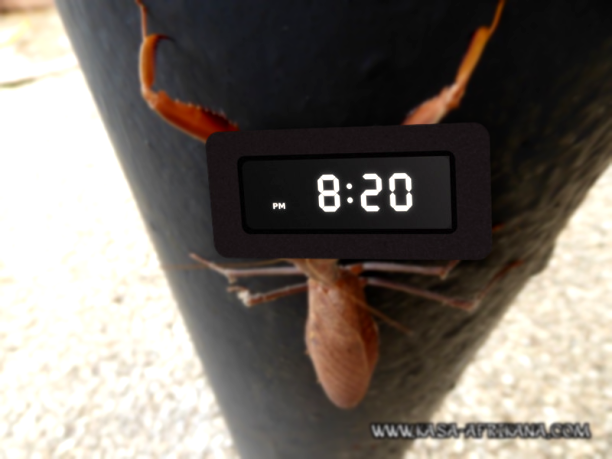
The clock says 8,20
